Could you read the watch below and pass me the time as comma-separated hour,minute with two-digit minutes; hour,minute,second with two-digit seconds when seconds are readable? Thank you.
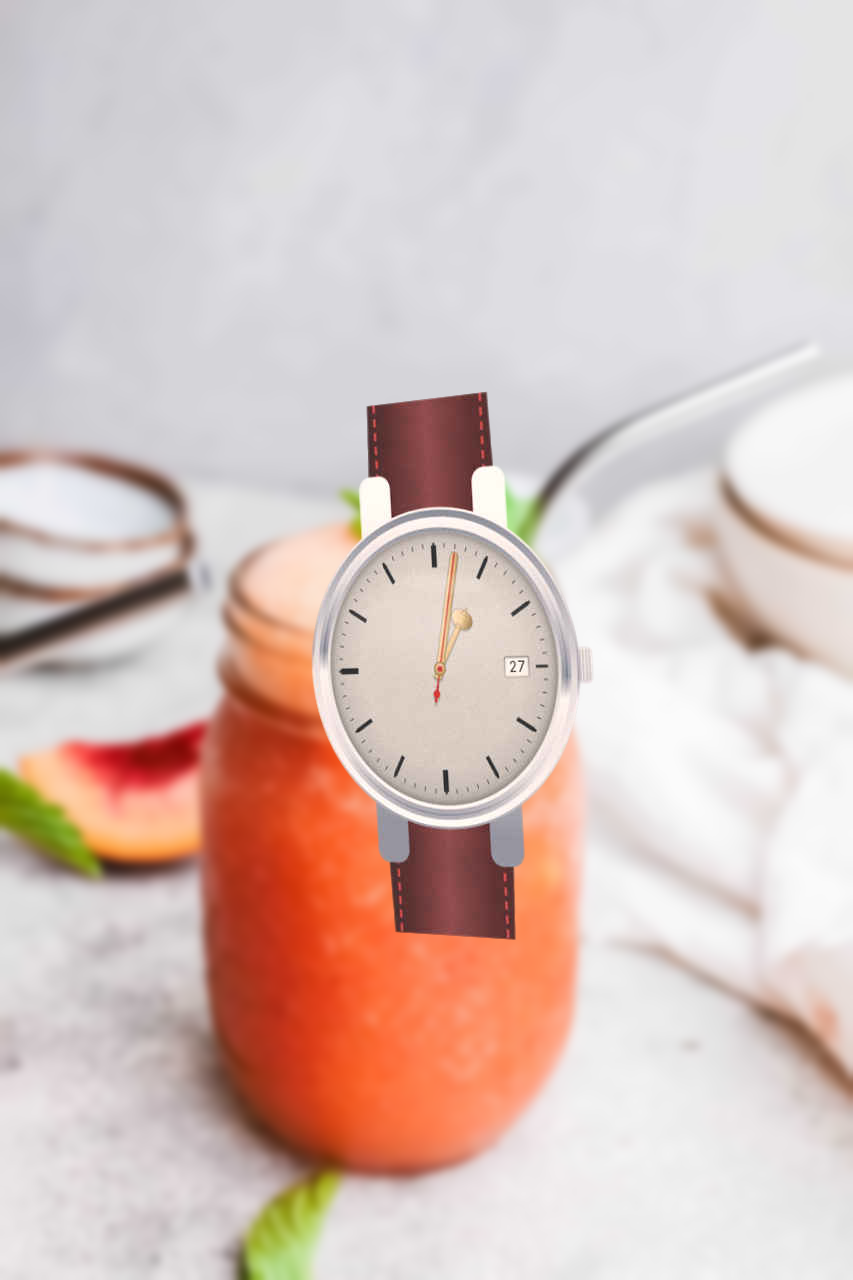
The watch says 1,02,02
